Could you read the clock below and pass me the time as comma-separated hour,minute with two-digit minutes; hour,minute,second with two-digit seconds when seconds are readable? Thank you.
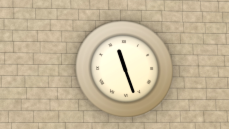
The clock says 11,27
